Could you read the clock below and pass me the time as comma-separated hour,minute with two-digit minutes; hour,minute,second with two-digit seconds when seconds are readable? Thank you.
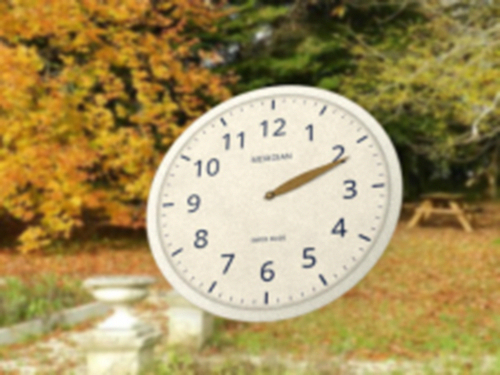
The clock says 2,11
